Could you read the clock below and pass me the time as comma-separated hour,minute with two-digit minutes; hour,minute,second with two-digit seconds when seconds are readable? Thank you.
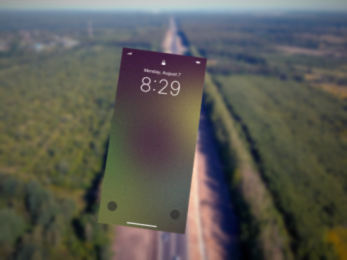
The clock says 8,29
